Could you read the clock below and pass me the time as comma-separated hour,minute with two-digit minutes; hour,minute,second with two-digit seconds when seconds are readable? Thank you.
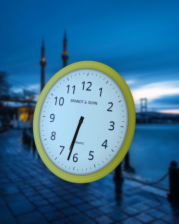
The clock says 6,32
